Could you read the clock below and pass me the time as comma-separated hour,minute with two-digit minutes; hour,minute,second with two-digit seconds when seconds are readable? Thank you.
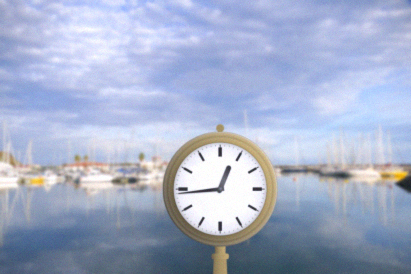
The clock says 12,44
